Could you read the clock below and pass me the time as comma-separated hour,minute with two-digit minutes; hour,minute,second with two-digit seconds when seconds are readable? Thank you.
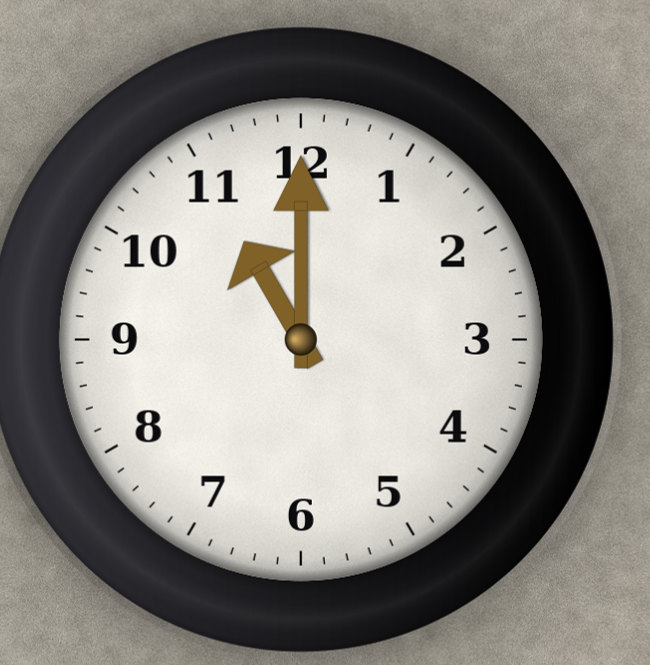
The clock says 11,00
